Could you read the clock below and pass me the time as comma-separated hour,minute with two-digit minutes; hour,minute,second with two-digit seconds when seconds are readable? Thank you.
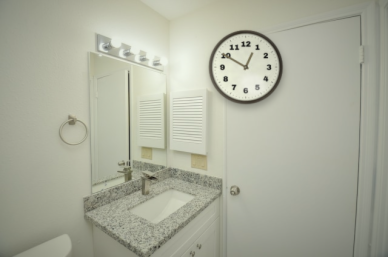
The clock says 12,50
